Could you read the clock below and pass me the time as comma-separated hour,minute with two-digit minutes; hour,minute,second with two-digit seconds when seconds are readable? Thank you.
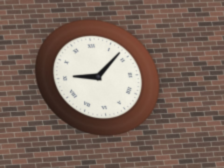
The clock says 9,08
